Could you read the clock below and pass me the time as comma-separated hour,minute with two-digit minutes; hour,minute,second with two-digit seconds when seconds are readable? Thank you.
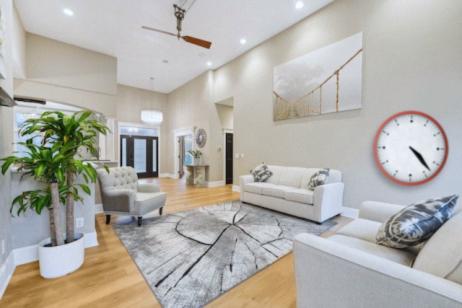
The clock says 4,23
